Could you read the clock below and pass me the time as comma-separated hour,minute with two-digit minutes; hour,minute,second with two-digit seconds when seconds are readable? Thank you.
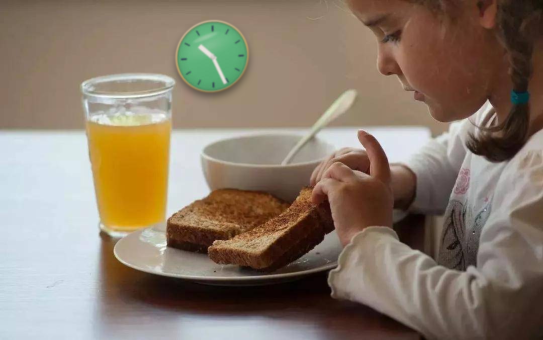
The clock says 10,26
